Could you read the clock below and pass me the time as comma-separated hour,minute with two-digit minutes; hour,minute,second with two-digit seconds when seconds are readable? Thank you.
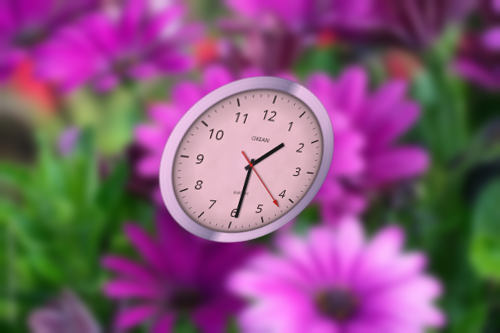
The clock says 1,29,22
